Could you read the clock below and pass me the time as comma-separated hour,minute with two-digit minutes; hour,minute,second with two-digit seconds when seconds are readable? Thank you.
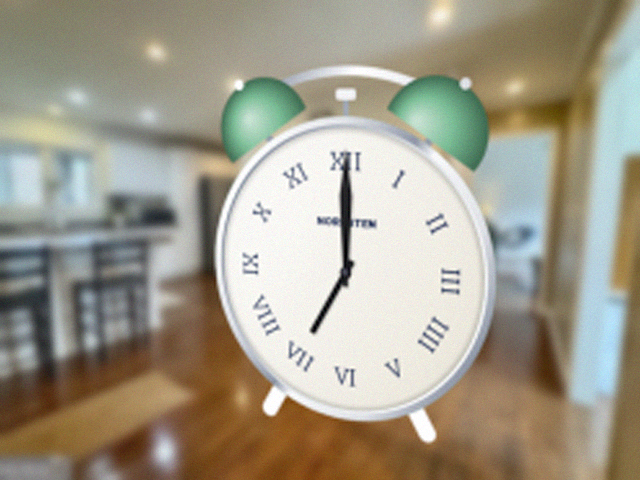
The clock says 7,00
